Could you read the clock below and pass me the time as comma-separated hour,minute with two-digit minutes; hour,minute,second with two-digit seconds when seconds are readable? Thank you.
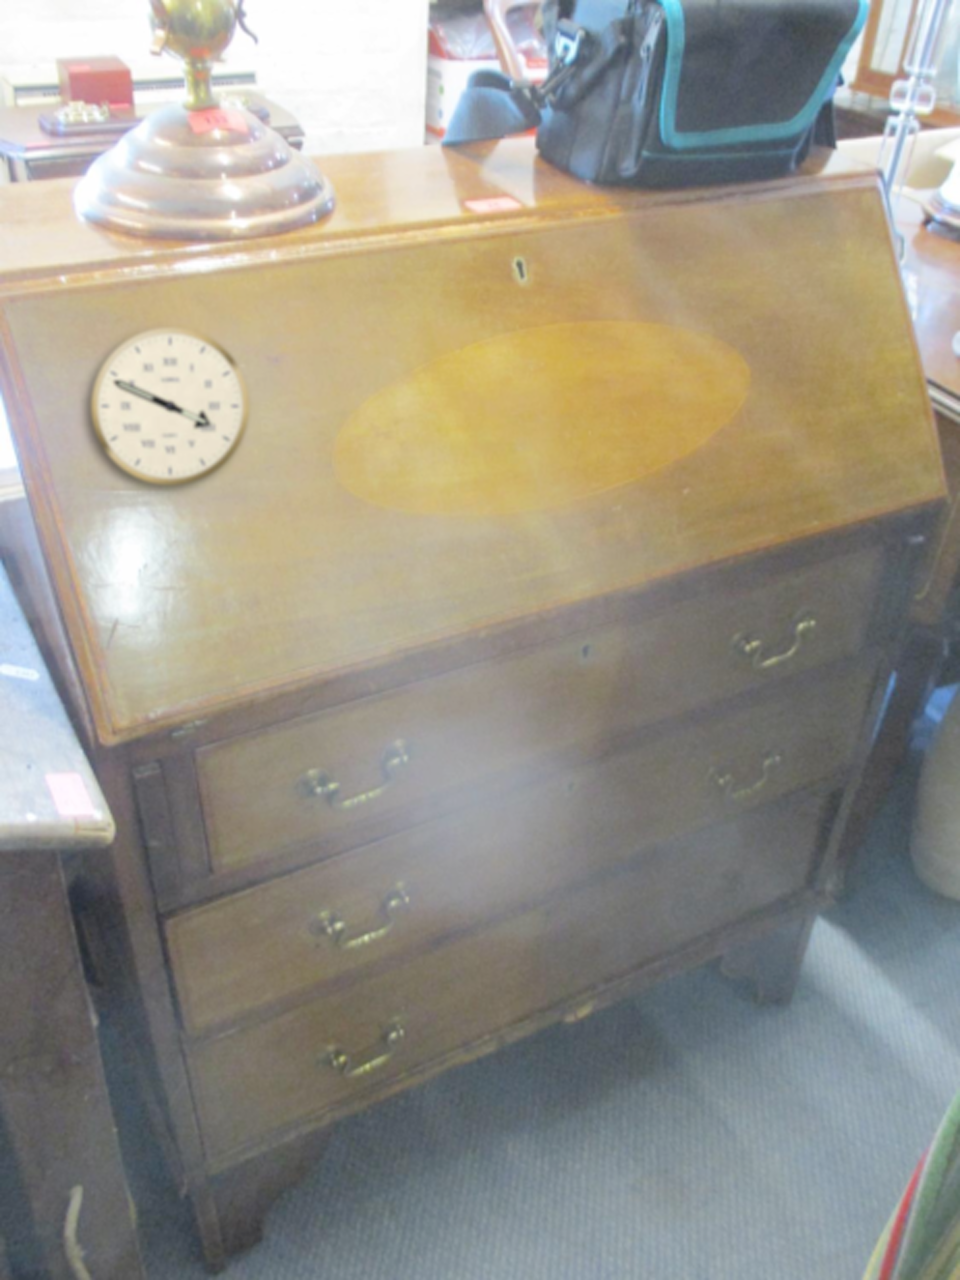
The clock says 3,49
